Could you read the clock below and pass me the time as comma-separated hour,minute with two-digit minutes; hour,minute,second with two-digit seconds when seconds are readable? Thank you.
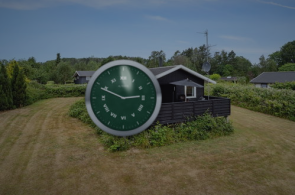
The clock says 2,49
